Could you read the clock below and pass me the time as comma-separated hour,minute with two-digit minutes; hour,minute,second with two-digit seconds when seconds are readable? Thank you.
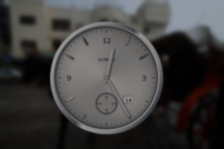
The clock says 12,25
